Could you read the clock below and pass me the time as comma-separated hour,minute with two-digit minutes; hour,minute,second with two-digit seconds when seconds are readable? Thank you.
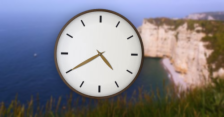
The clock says 4,40
